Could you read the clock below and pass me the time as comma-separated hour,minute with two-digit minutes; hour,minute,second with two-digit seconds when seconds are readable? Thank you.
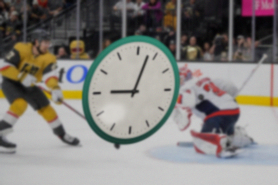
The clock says 9,03
